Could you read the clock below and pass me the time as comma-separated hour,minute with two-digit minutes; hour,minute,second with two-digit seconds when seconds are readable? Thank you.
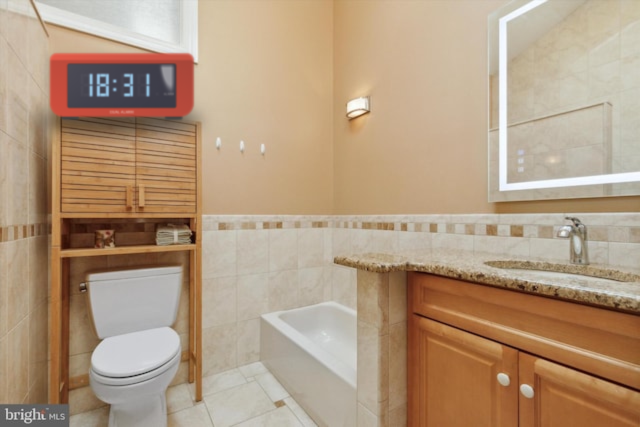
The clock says 18,31
